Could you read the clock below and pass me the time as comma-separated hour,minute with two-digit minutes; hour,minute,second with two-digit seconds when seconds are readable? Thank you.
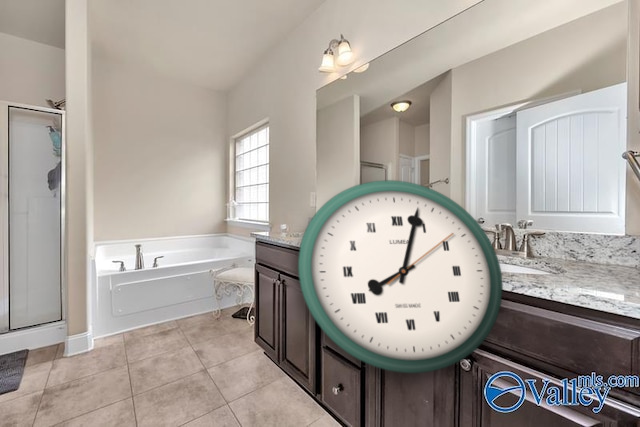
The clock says 8,03,09
